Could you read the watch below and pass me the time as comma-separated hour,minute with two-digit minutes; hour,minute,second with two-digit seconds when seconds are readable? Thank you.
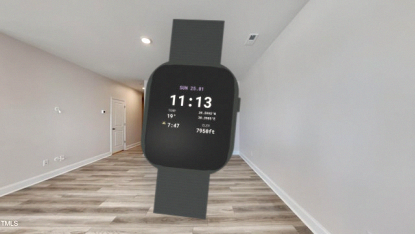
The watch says 11,13
